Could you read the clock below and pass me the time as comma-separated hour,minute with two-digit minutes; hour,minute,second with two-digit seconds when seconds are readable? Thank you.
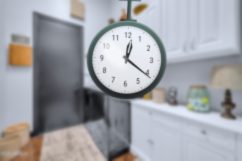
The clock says 12,21
